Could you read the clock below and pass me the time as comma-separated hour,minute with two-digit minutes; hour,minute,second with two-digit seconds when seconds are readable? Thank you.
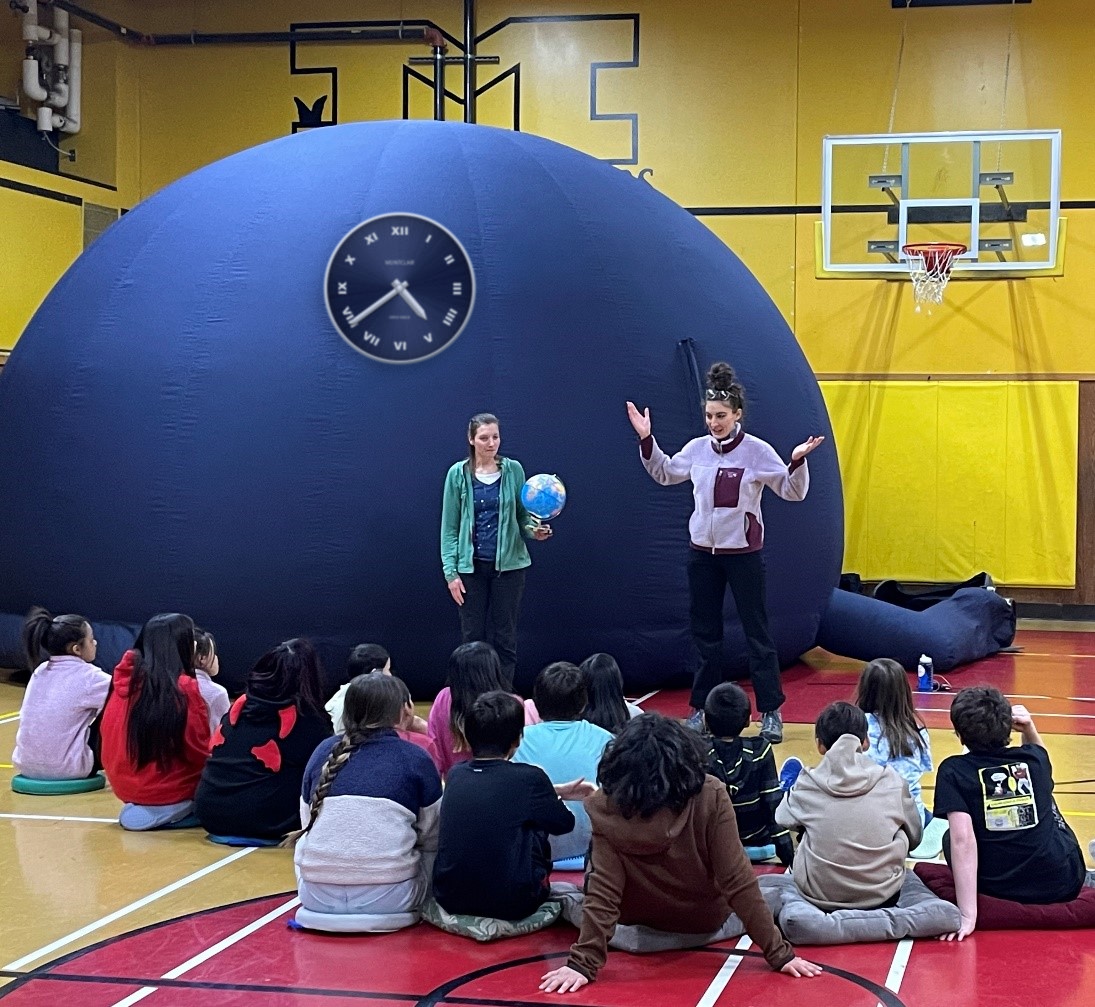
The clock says 4,39
